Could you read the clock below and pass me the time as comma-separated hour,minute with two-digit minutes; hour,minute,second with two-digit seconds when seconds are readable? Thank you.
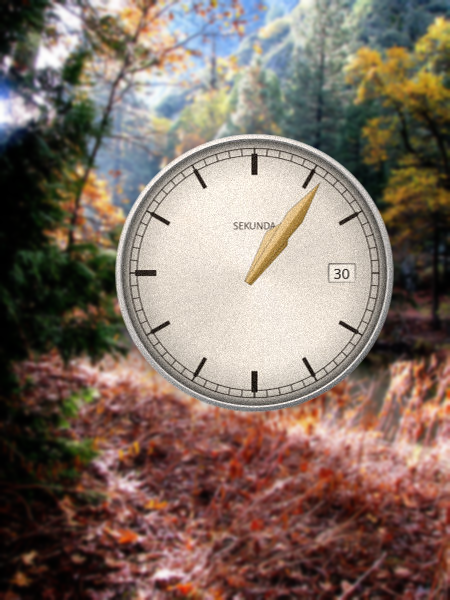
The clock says 1,06
